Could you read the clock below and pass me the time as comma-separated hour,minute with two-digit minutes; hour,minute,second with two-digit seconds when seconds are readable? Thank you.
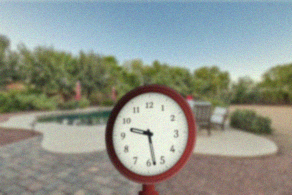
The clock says 9,28
